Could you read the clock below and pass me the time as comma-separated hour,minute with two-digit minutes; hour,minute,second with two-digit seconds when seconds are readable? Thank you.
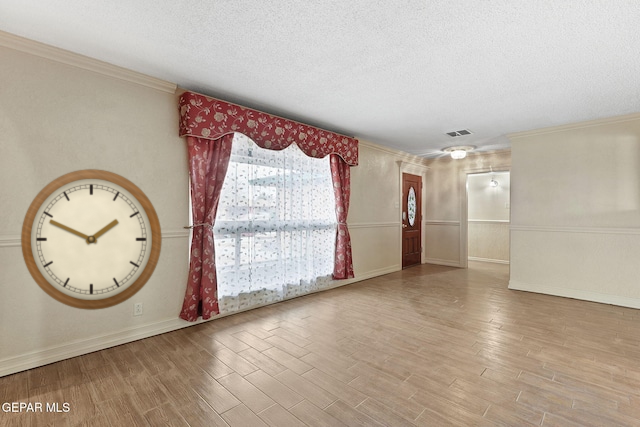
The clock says 1,49
